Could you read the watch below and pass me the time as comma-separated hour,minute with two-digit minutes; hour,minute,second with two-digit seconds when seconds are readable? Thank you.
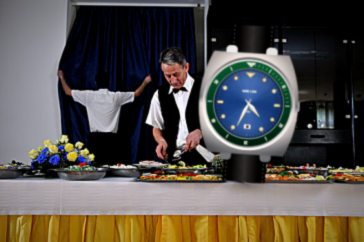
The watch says 4,34
